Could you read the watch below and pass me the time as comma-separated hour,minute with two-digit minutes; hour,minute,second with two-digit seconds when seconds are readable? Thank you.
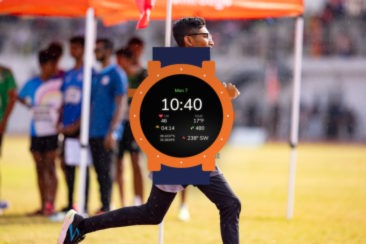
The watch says 10,40
